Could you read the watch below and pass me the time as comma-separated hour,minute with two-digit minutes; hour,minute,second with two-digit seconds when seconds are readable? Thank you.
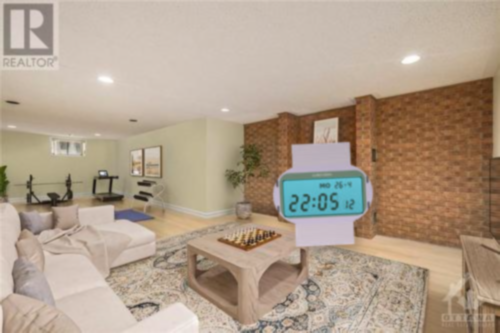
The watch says 22,05
